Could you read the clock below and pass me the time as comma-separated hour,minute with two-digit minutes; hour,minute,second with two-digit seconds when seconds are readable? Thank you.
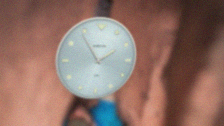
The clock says 1,54
